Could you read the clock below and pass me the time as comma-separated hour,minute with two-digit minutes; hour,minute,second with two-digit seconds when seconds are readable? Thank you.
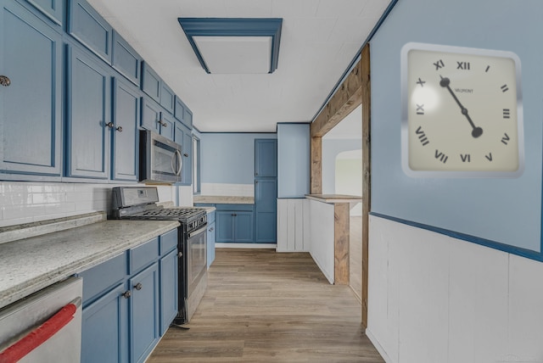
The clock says 4,54
